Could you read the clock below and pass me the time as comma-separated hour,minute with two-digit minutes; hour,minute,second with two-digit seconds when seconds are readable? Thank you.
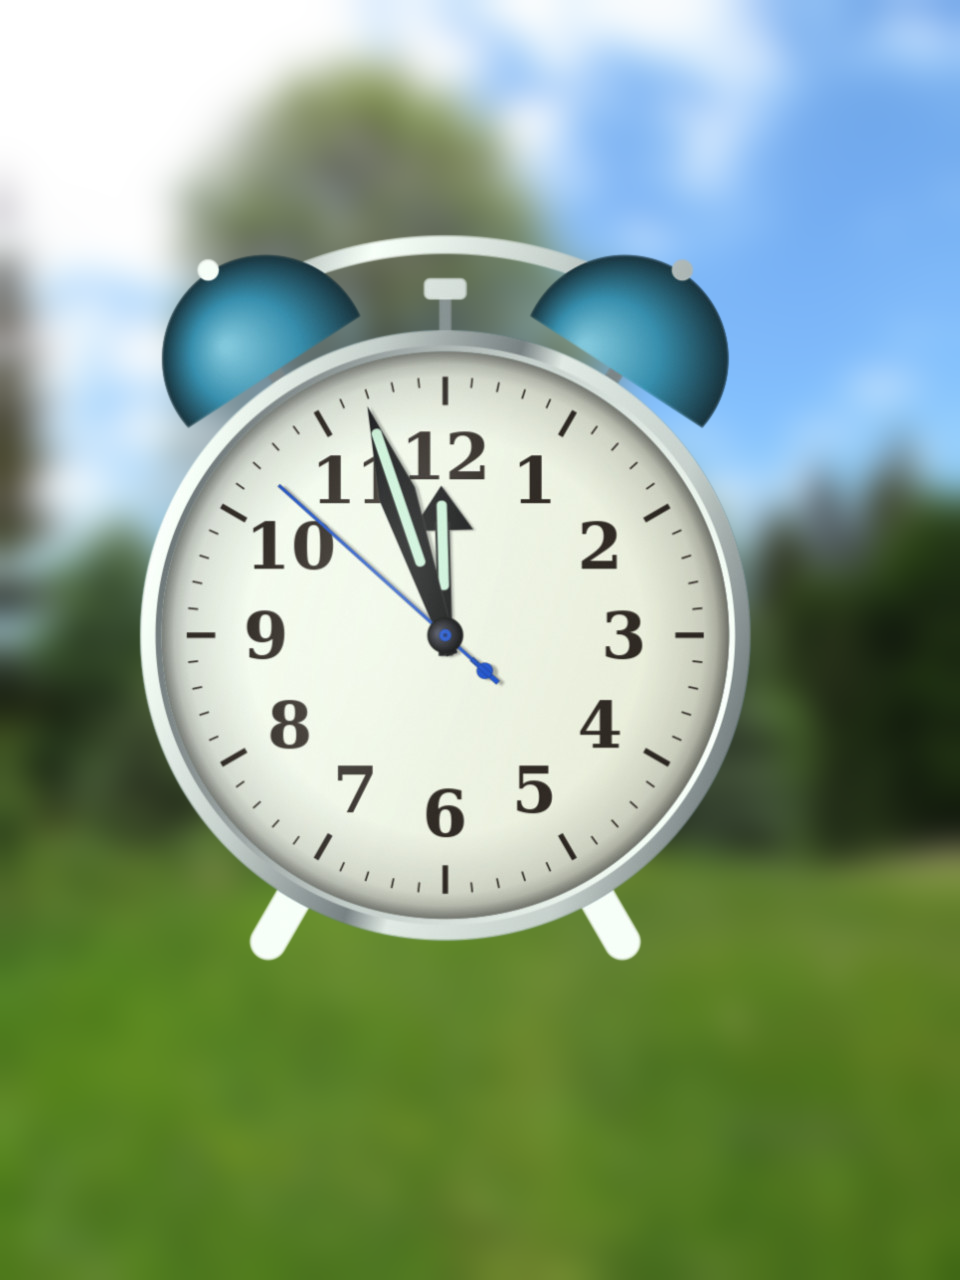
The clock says 11,56,52
